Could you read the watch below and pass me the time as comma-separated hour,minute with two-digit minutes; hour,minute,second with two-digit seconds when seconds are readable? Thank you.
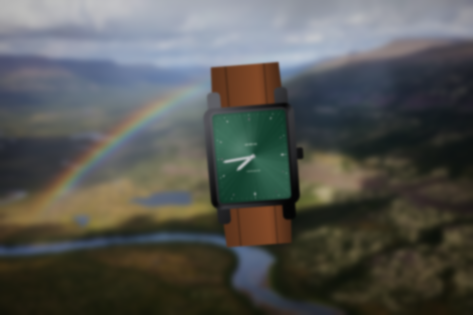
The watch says 7,44
